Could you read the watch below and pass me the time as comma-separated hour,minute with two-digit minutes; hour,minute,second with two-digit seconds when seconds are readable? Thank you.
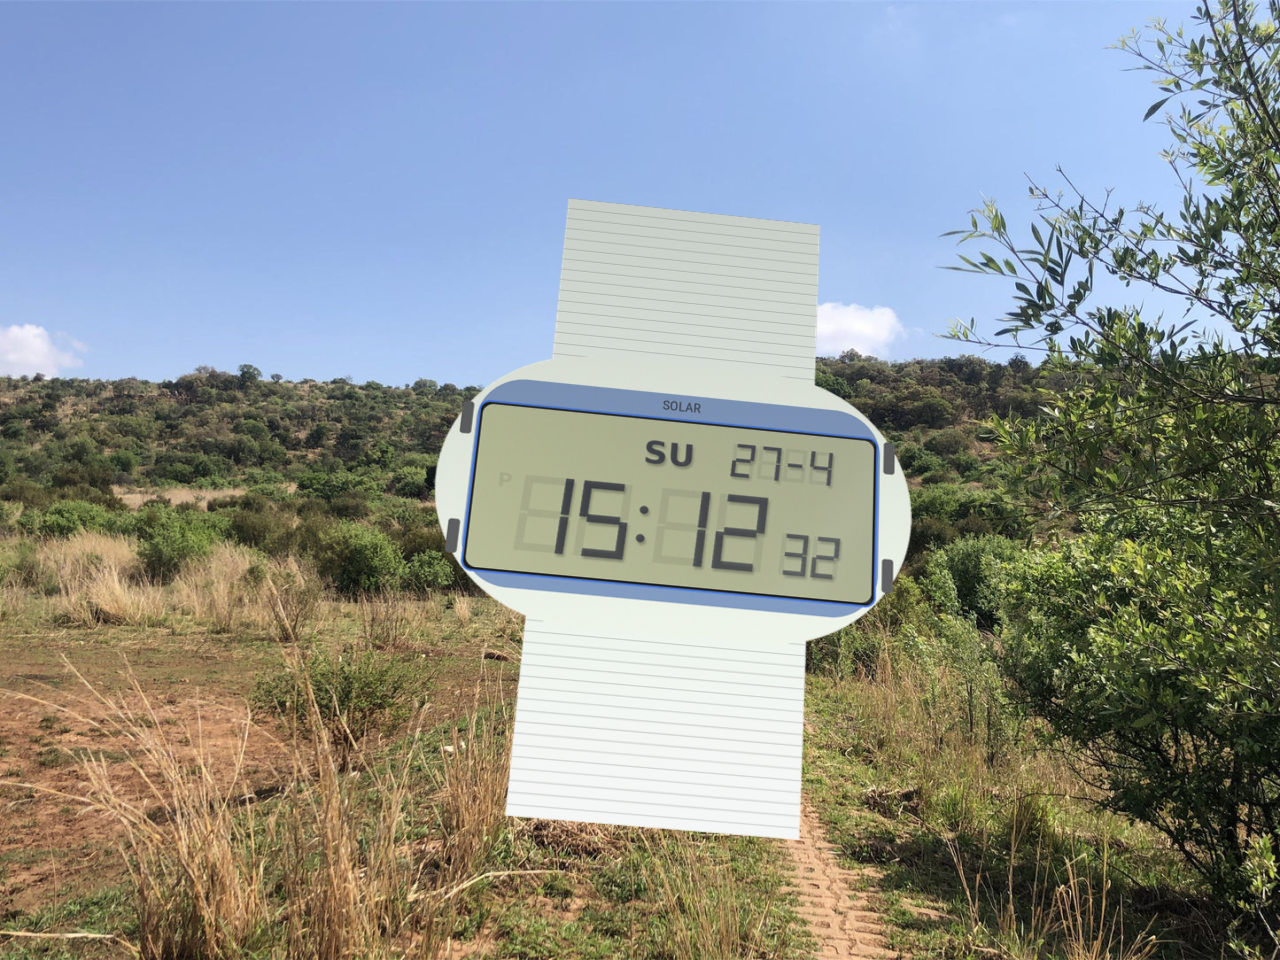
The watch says 15,12,32
